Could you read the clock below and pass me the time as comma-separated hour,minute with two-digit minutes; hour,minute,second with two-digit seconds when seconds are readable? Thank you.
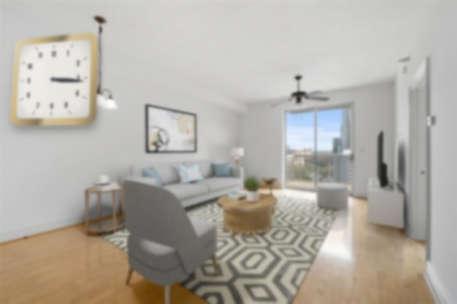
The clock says 3,16
